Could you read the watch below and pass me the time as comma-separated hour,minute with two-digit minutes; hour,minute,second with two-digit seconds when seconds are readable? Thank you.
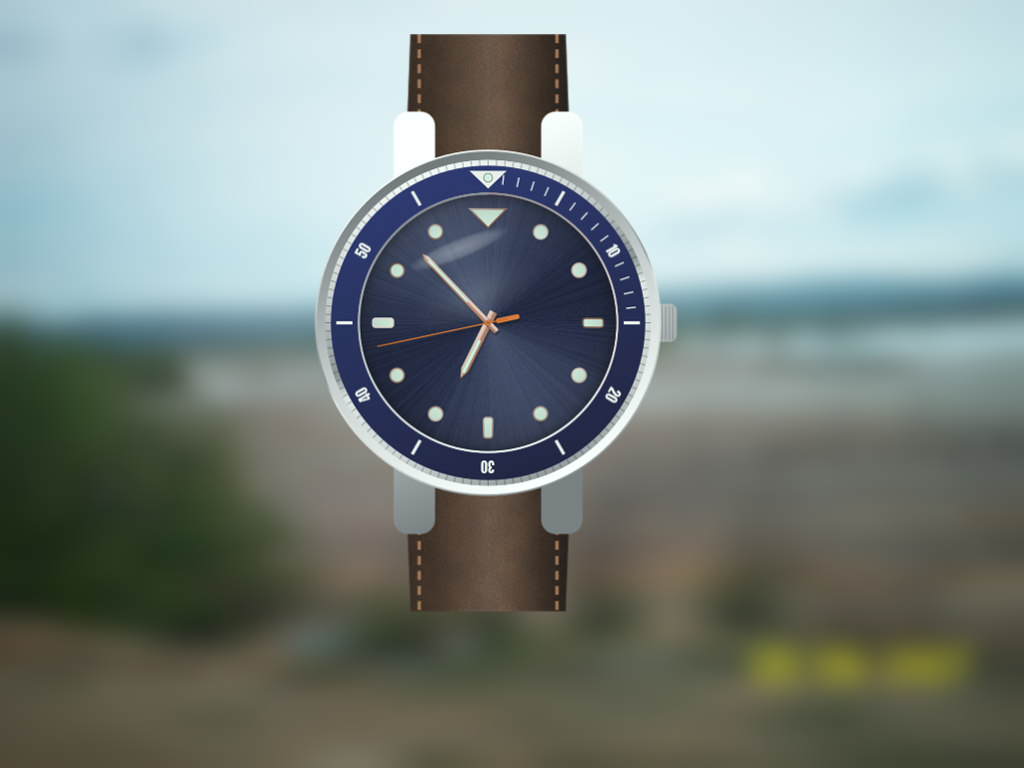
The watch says 6,52,43
